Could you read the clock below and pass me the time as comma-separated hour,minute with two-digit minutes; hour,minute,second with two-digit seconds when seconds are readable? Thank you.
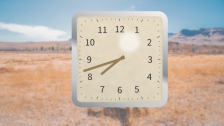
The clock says 7,42
